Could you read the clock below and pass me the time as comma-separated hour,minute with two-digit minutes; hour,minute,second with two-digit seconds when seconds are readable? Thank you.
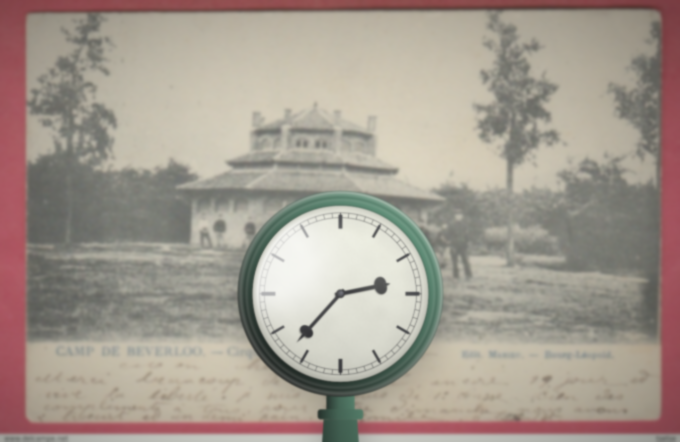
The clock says 2,37
